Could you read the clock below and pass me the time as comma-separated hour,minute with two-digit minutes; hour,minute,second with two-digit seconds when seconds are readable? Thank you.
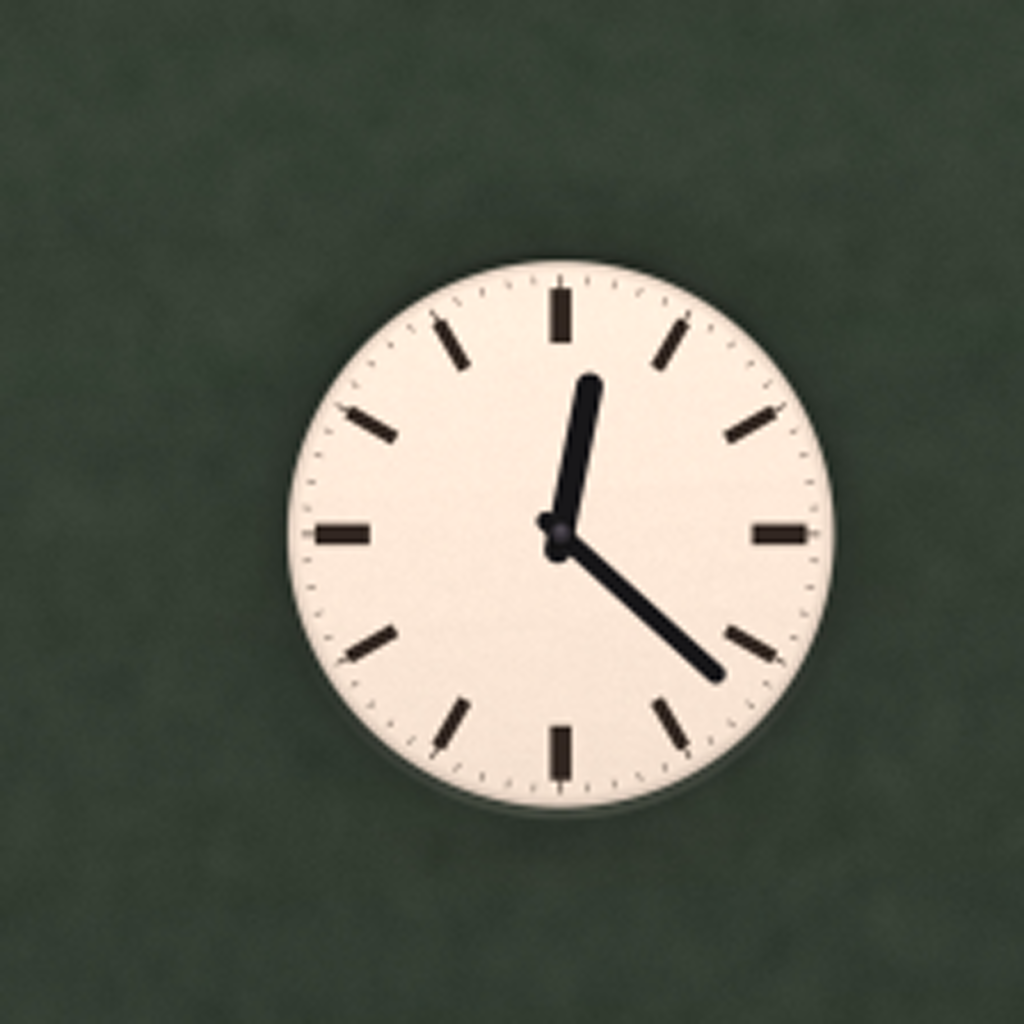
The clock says 12,22
